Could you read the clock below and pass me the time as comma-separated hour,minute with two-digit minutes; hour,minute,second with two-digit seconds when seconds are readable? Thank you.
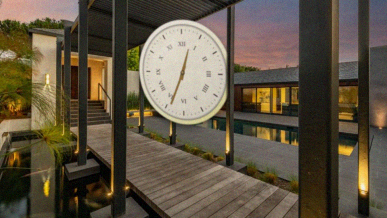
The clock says 12,34
